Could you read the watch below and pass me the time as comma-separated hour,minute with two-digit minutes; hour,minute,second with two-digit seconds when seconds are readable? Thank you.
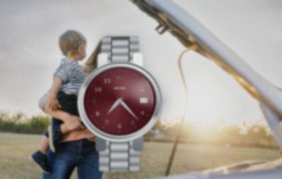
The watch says 7,23
